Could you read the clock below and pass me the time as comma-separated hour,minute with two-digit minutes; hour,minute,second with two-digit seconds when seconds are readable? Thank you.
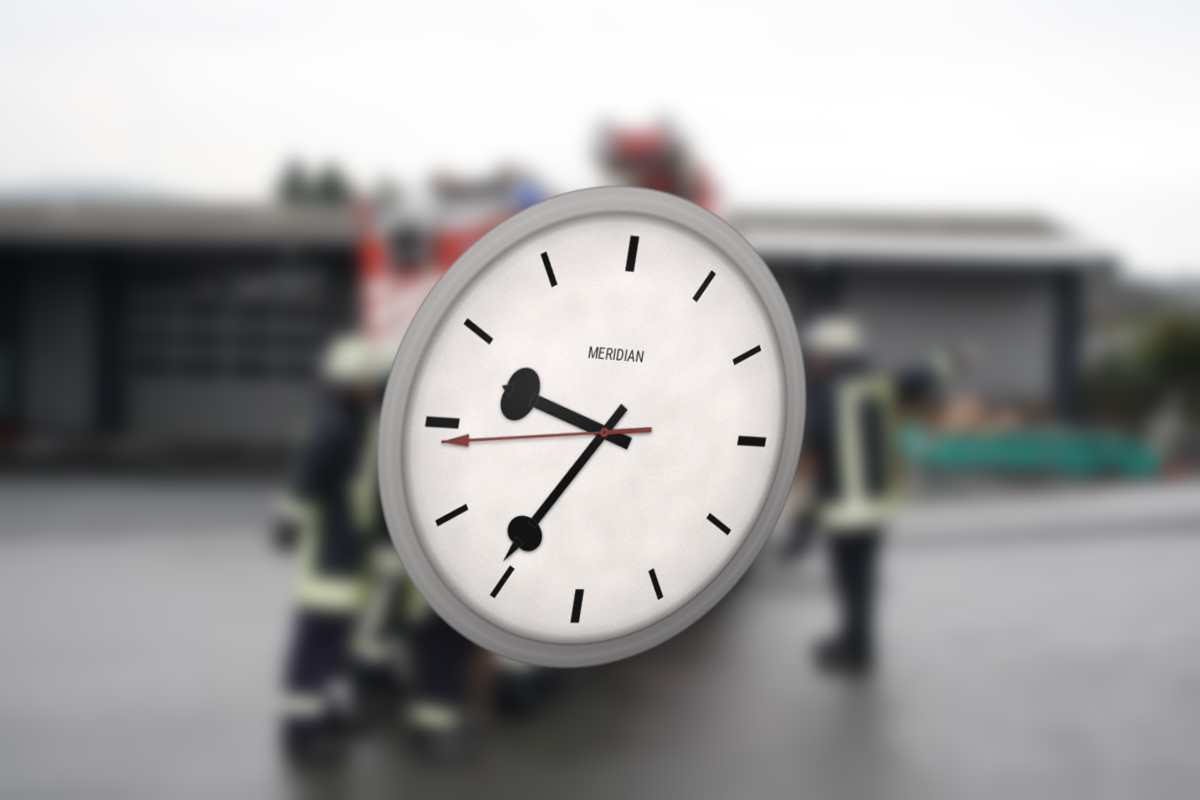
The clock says 9,35,44
